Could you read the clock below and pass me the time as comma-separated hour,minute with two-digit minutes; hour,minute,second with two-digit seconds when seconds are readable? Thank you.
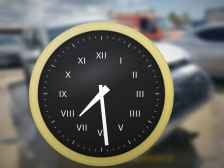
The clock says 7,29
